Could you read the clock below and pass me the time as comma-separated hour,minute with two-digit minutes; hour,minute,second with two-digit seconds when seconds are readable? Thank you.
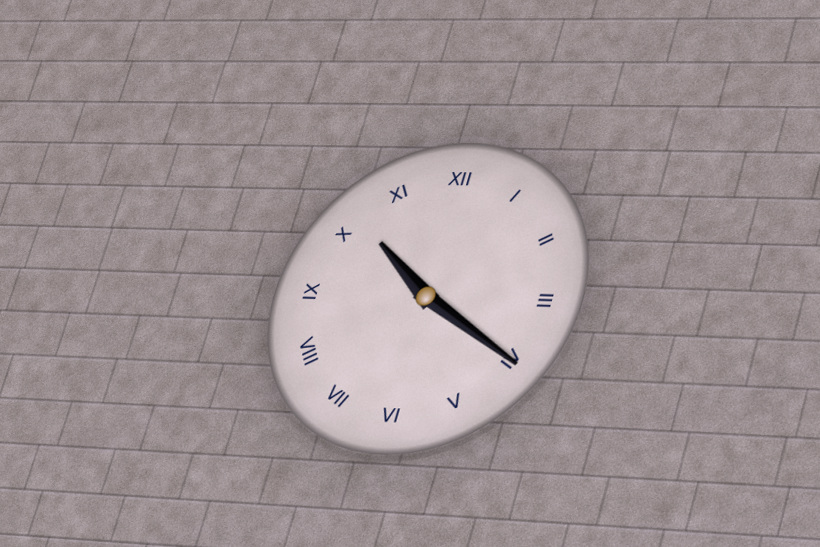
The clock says 10,20
